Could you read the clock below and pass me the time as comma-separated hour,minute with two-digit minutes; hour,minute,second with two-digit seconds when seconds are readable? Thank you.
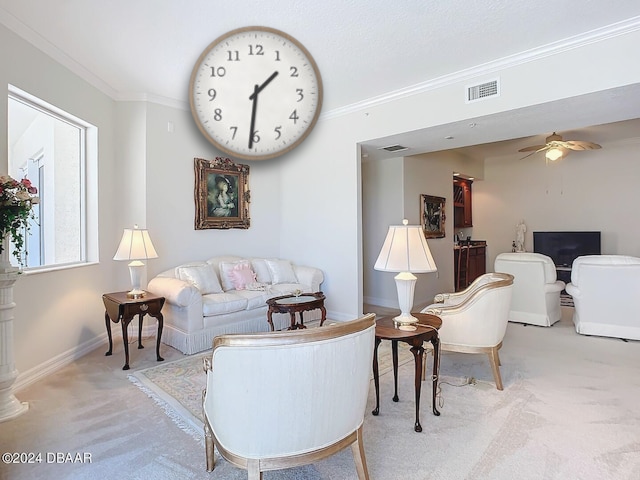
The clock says 1,31
